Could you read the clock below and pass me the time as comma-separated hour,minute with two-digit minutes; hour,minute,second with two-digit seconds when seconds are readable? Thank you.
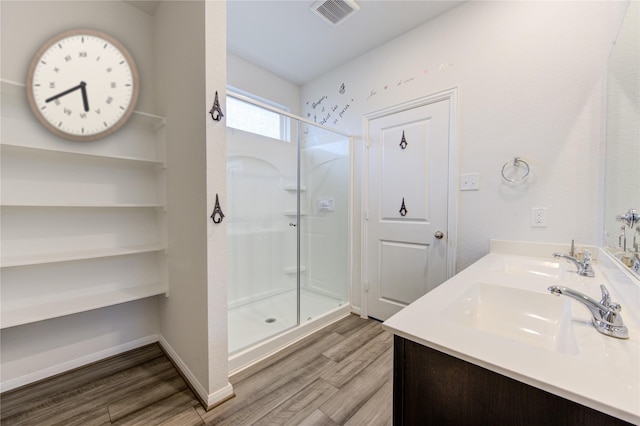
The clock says 5,41
